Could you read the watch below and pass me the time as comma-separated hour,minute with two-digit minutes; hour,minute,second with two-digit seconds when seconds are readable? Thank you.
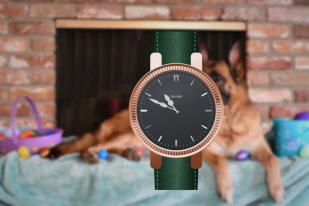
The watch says 10,49
